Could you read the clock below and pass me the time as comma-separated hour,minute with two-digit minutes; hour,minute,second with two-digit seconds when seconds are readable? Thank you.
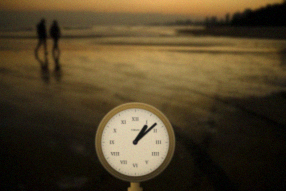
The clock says 1,08
